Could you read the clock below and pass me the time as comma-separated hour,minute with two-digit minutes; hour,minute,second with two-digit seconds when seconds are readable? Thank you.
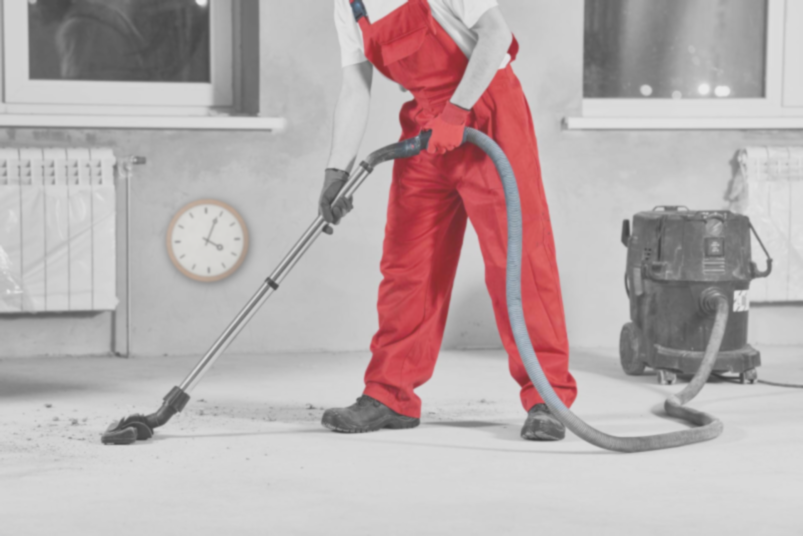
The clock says 4,04
